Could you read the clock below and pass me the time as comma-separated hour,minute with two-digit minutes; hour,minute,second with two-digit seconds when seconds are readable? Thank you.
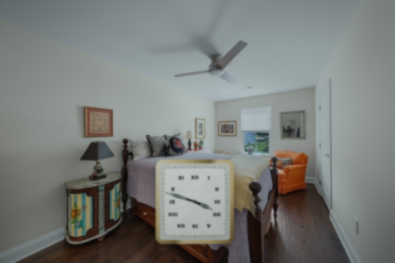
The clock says 3,48
